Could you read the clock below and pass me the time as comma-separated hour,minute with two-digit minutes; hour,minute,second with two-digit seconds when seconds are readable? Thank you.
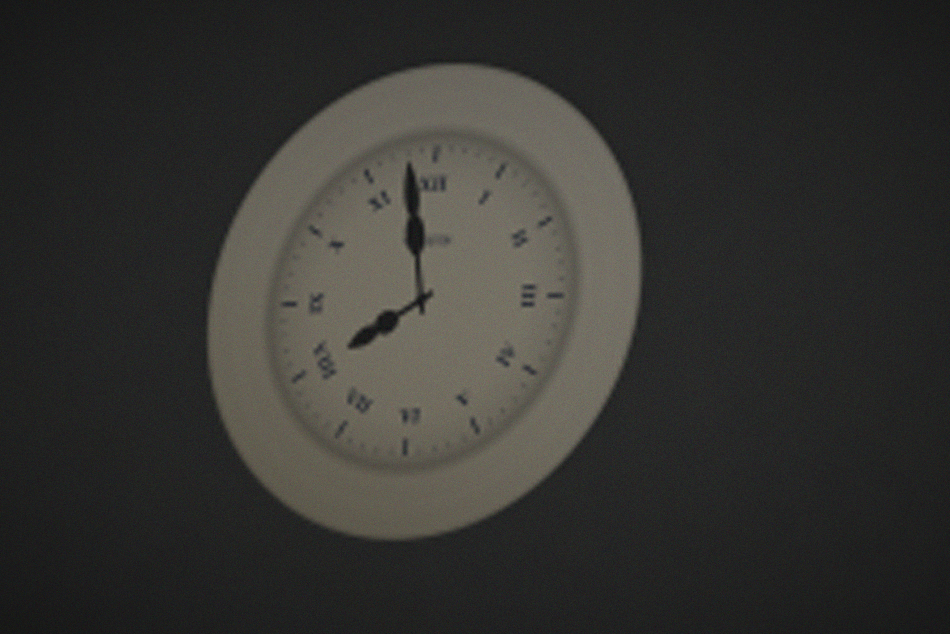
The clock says 7,58
